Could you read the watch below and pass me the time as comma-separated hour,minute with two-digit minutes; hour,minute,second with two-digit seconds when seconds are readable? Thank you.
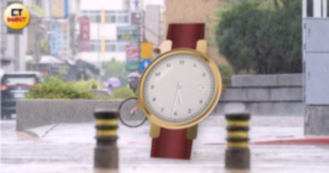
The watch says 5,31
